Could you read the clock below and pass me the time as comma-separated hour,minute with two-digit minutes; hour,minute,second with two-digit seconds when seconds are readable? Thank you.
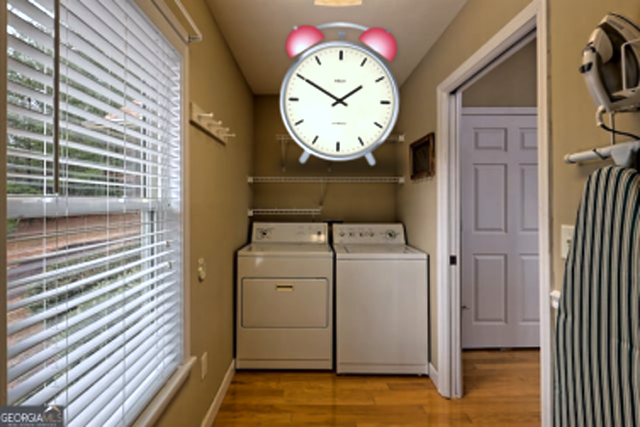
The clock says 1,50
